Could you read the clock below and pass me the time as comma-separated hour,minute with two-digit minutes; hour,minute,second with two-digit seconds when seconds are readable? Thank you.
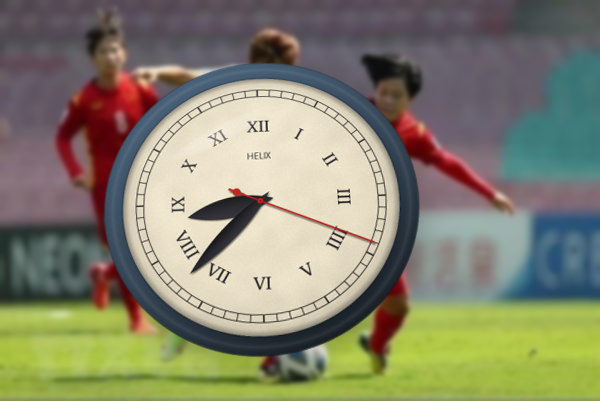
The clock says 8,37,19
